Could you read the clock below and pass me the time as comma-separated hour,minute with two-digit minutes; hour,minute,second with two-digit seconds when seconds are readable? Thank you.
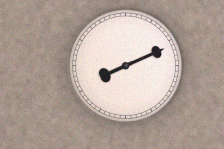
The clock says 8,11
